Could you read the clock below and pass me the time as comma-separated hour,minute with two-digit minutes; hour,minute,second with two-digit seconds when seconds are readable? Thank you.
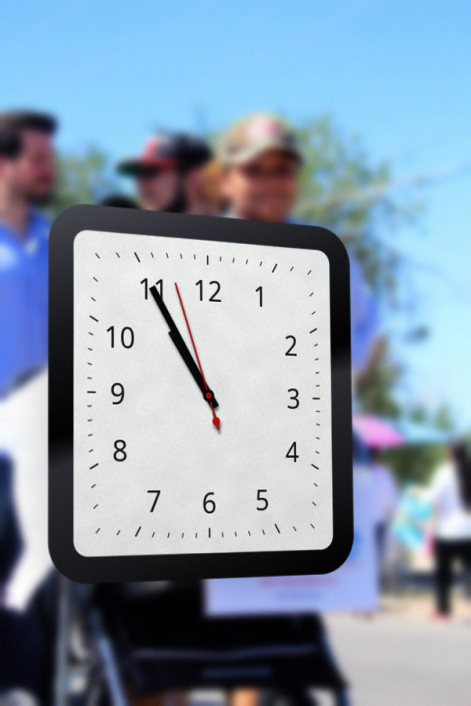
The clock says 10,54,57
